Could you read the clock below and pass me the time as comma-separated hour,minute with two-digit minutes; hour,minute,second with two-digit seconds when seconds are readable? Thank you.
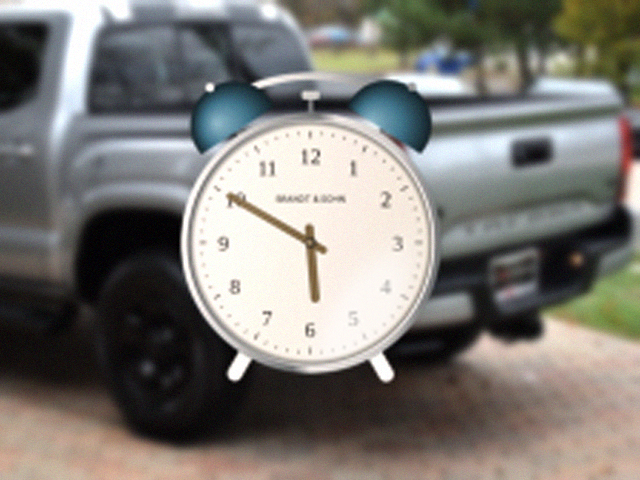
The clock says 5,50
